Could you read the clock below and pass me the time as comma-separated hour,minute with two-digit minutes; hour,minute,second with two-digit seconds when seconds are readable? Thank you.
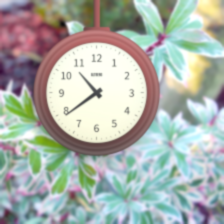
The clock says 10,39
